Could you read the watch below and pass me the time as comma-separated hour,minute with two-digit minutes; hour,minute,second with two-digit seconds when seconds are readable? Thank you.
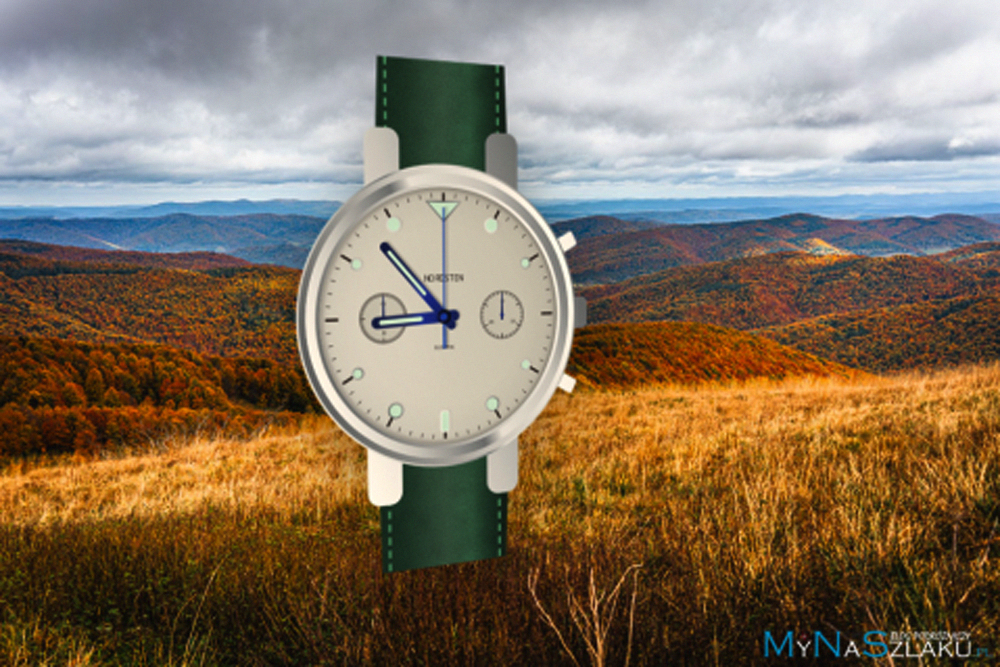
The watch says 8,53
